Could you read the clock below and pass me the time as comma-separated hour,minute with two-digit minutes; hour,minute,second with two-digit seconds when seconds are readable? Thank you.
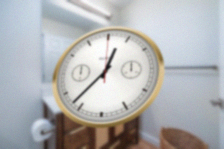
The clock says 12,37
